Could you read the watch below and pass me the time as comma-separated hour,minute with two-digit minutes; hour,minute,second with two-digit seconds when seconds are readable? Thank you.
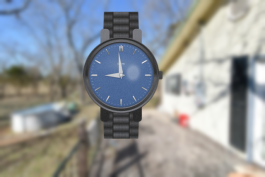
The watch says 8,59
